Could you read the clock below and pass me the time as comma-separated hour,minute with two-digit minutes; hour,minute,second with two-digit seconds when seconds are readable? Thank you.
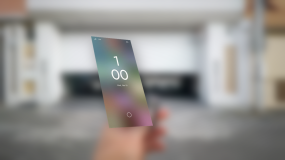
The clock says 1,00
